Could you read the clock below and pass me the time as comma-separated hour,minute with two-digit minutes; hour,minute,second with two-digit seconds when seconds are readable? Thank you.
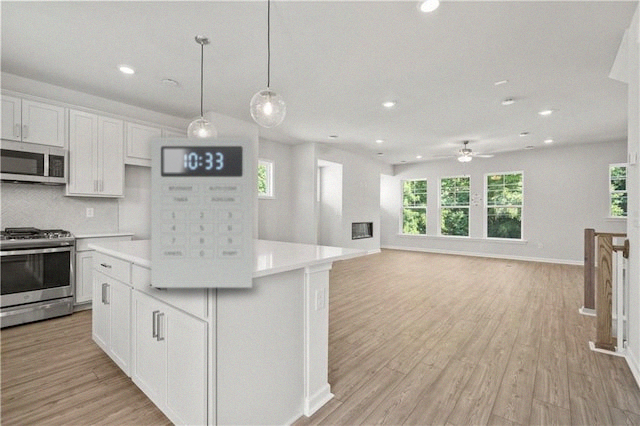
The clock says 10,33
